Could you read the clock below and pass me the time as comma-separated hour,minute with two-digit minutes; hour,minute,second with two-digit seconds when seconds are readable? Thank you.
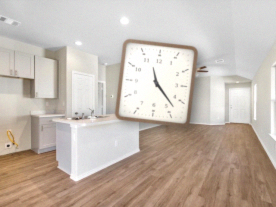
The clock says 11,23
